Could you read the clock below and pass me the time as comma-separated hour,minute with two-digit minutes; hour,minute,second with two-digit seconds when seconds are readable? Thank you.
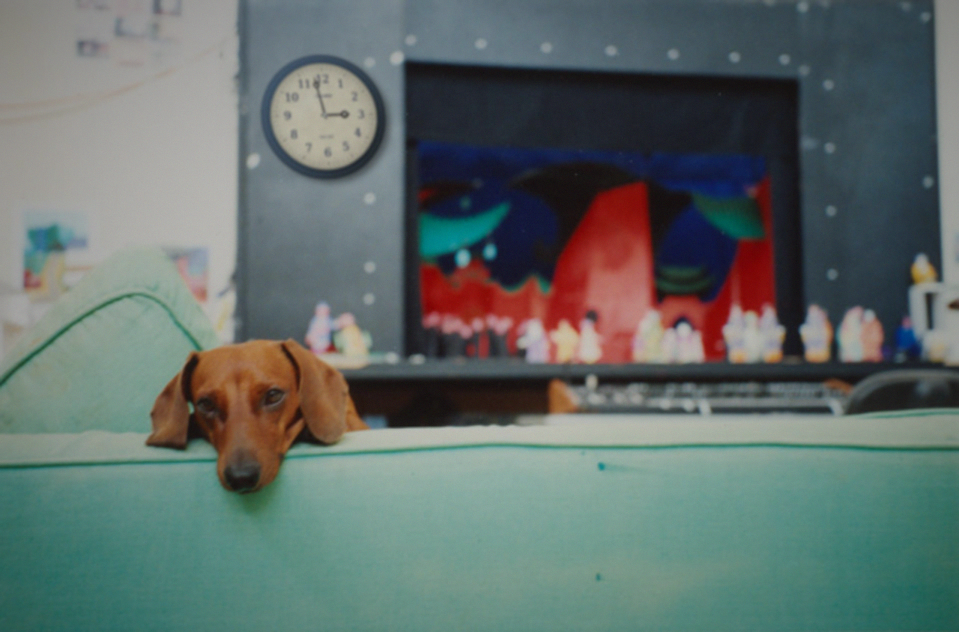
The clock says 2,58
